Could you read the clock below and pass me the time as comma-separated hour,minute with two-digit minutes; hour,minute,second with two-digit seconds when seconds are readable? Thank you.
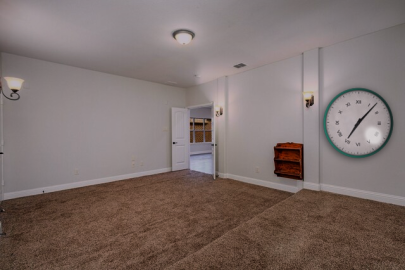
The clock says 7,07
